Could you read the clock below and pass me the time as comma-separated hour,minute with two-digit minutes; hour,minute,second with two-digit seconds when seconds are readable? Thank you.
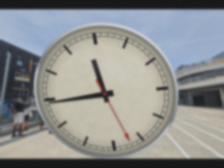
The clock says 11,44,27
